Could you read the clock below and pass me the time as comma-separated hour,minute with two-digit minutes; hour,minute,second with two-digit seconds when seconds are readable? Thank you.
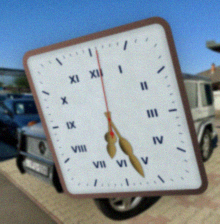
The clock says 6,27,01
